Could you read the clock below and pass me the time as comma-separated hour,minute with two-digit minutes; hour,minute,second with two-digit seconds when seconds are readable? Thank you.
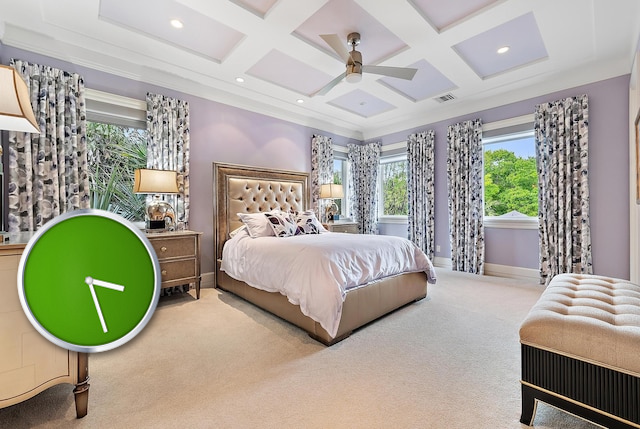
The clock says 3,27
